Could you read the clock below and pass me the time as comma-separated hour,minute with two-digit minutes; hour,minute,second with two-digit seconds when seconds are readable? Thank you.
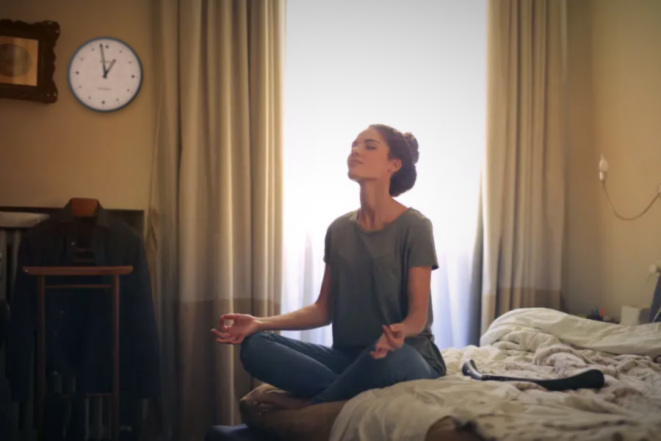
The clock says 12,58
